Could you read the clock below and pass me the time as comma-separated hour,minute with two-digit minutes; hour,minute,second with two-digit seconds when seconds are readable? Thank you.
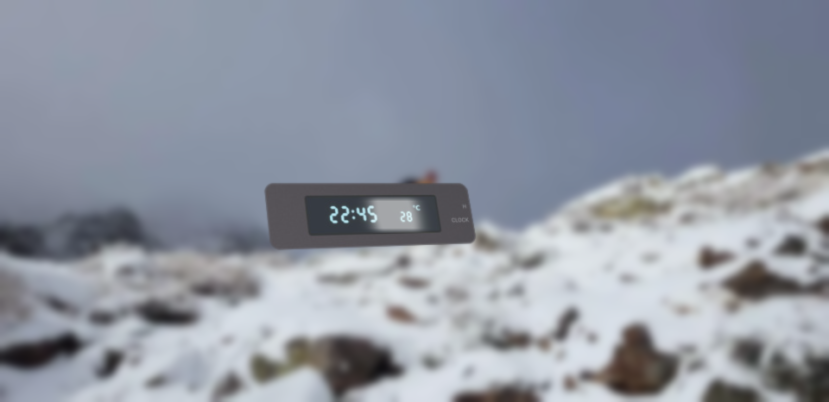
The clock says 22,45
